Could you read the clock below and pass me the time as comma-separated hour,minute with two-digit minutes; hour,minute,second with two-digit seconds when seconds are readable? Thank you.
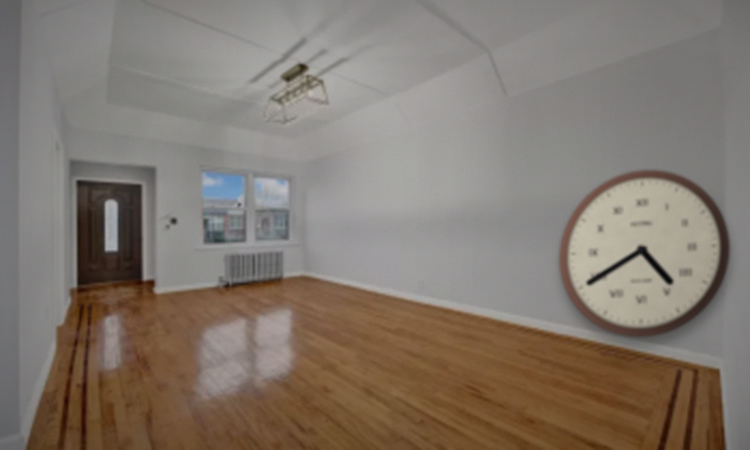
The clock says 4,40
